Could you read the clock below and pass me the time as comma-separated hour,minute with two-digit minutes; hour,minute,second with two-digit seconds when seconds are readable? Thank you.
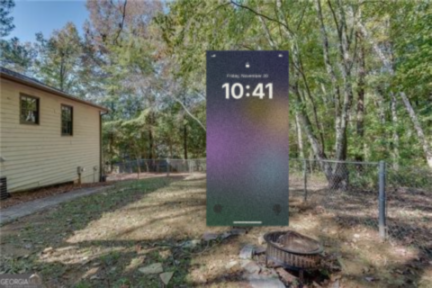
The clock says 10,41
